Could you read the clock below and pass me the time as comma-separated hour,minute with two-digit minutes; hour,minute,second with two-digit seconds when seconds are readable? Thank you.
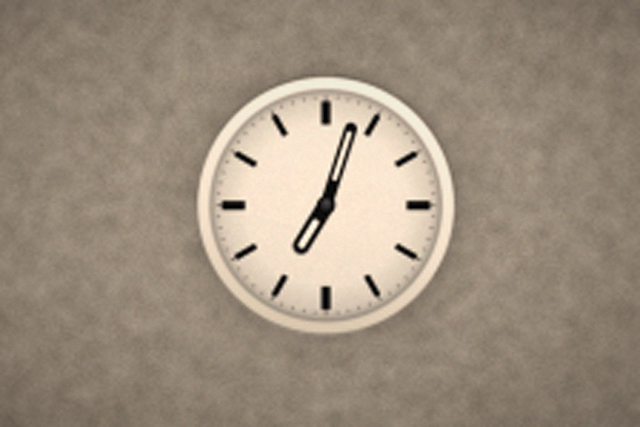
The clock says 7,03
